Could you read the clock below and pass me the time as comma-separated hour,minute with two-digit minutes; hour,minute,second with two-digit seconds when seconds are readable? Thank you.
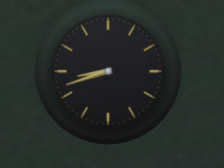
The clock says 8,42
